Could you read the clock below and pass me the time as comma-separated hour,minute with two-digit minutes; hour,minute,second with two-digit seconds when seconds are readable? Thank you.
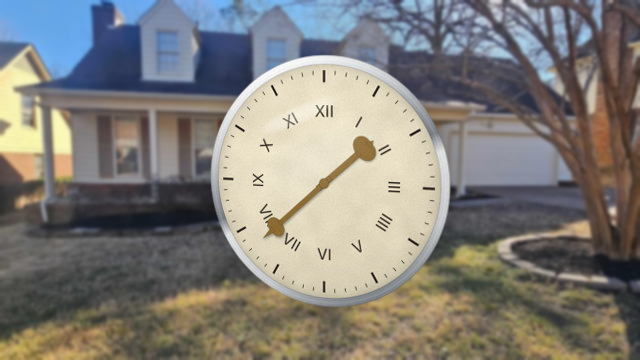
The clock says 1,38
